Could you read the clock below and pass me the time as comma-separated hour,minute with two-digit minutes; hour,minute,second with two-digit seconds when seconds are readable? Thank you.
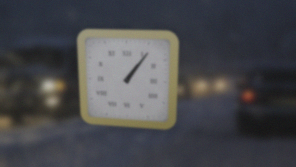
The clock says 1,06
